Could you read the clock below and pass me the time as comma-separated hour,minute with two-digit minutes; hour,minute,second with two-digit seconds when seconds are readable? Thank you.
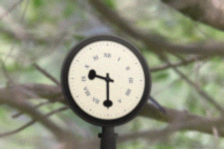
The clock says 9,30
